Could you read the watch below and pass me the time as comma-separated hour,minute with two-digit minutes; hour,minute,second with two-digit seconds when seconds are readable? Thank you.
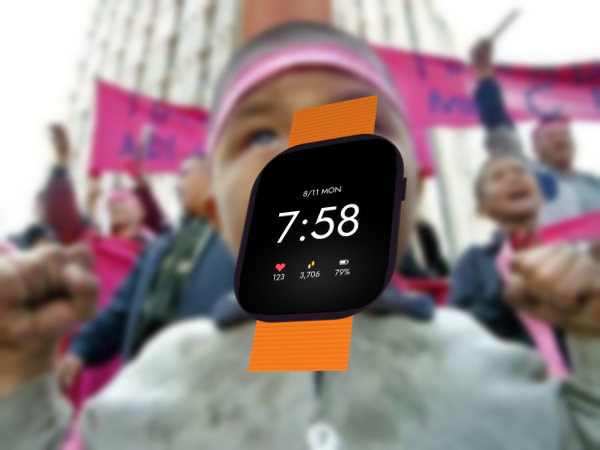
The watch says 7,58
